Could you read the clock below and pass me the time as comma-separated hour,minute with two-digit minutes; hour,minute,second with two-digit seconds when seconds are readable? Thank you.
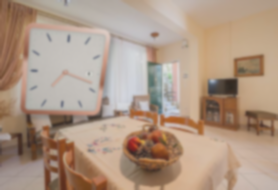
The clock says 7,18
